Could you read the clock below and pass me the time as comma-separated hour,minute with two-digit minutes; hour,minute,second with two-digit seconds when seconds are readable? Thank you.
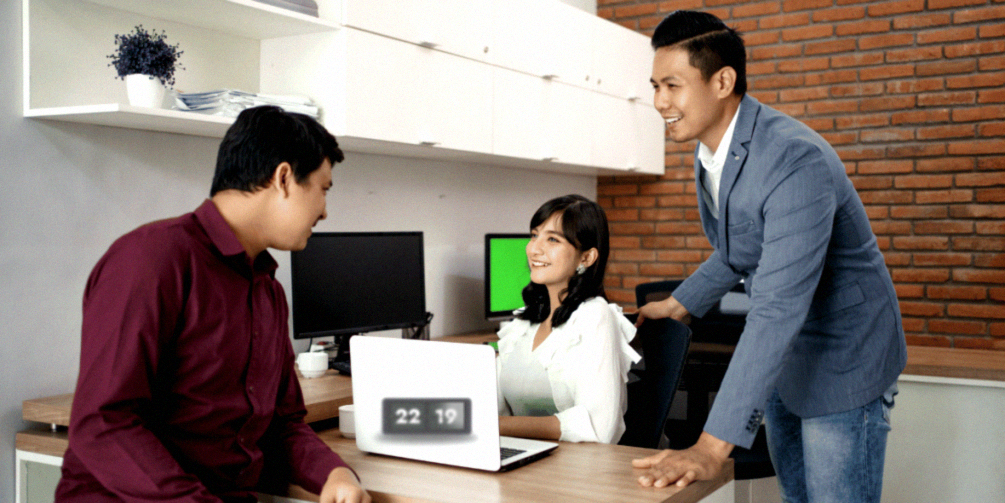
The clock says 22,19
